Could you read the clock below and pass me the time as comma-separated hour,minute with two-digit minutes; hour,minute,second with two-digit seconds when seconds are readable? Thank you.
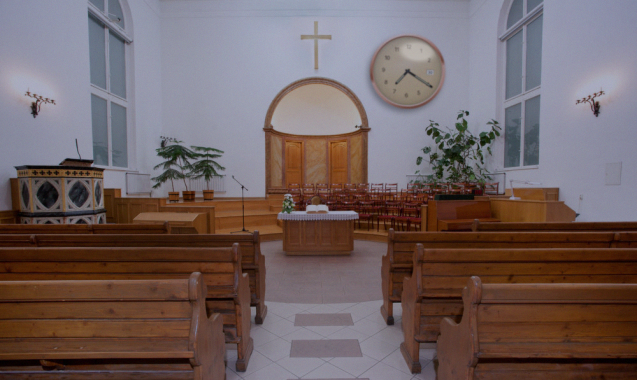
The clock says 7,20
